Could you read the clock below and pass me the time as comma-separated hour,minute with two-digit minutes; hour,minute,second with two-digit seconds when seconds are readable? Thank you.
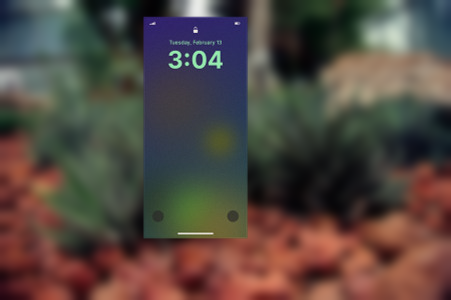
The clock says 3,04
